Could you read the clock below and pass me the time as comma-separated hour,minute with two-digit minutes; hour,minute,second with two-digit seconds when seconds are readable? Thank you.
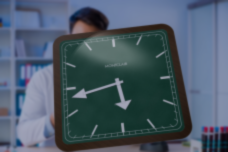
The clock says 5,43
